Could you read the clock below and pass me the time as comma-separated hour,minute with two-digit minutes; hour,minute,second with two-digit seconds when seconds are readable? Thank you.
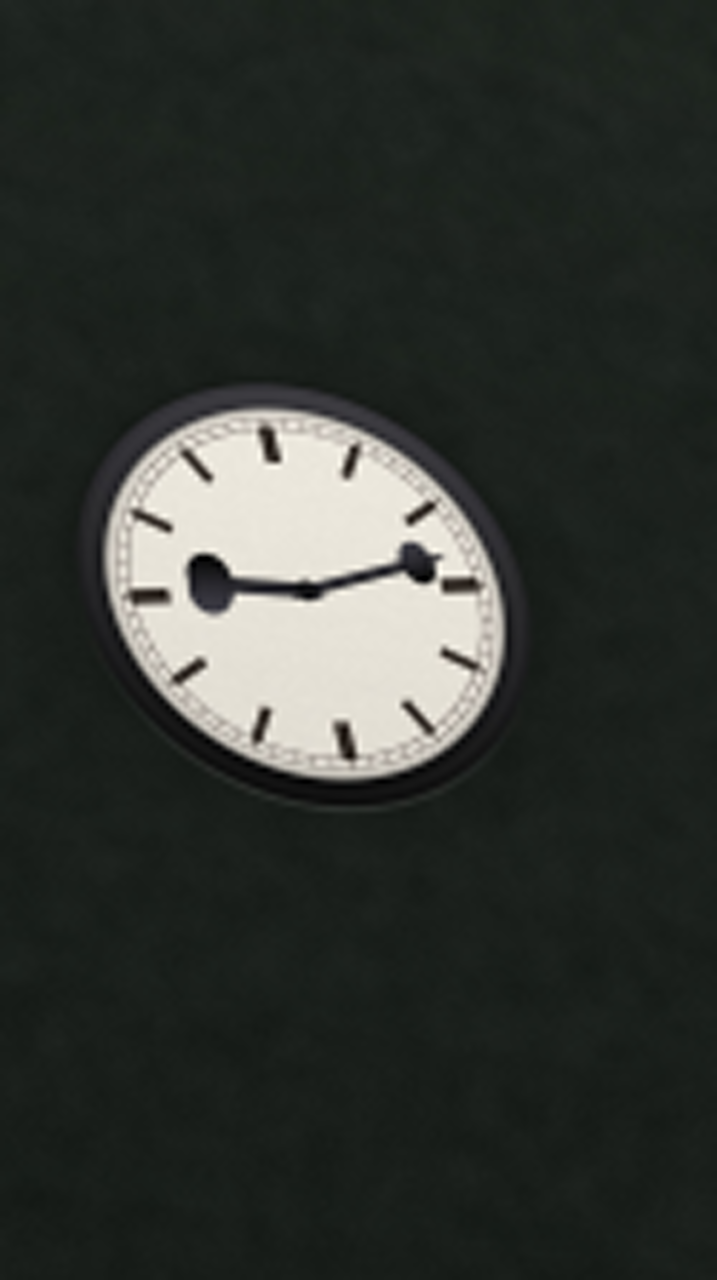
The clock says 9,13
